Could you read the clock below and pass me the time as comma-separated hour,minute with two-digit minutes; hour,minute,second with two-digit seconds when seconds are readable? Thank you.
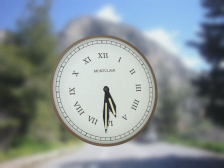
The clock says 5,31
